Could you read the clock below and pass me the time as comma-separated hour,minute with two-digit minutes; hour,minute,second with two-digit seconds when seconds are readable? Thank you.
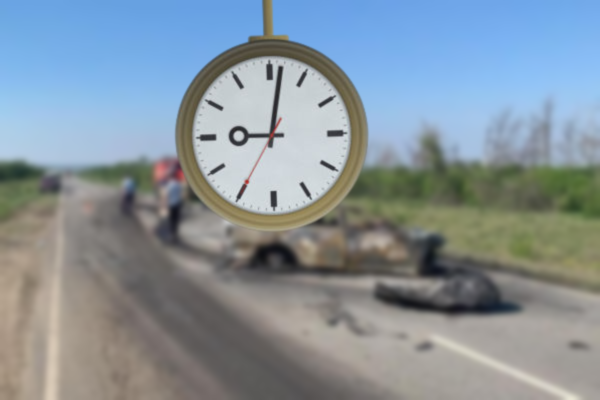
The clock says 9,01,35
